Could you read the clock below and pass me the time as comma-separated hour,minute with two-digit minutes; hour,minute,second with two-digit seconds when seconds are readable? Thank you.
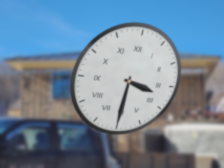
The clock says 3,30
